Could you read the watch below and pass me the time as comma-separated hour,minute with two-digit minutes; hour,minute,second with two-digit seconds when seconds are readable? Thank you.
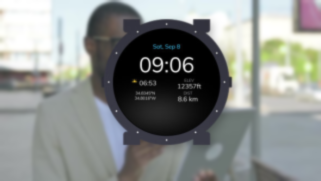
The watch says 9,06
